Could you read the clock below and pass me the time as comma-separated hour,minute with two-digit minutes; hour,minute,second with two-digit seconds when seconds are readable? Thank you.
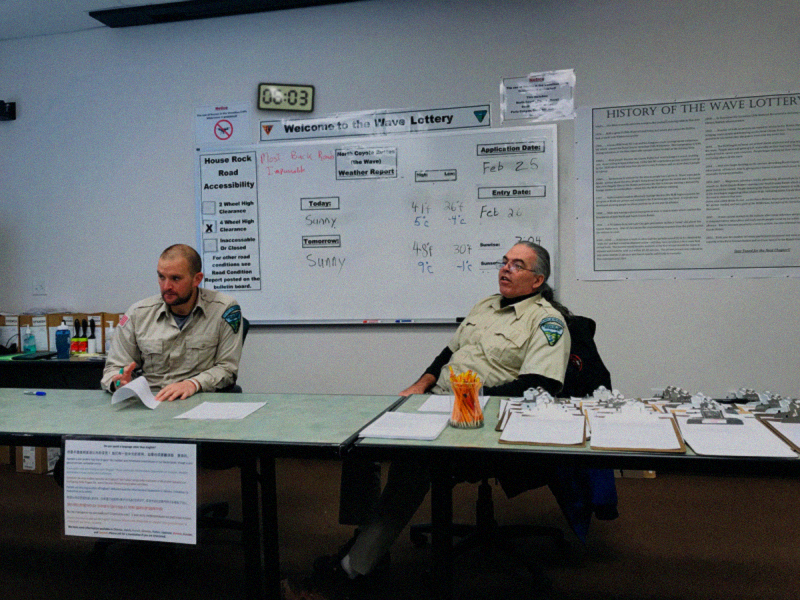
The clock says 6,03
